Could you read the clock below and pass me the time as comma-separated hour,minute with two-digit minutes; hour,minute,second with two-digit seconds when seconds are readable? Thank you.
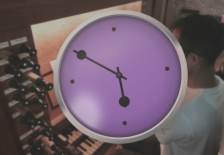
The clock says 5,51
